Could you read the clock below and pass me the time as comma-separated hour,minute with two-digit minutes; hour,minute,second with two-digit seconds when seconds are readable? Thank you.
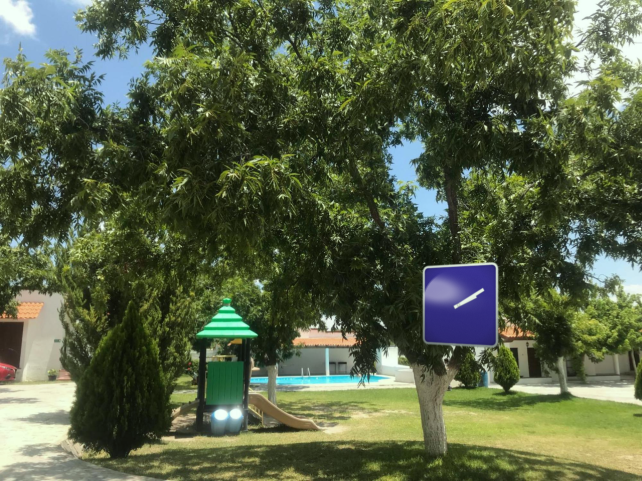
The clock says 2,10
